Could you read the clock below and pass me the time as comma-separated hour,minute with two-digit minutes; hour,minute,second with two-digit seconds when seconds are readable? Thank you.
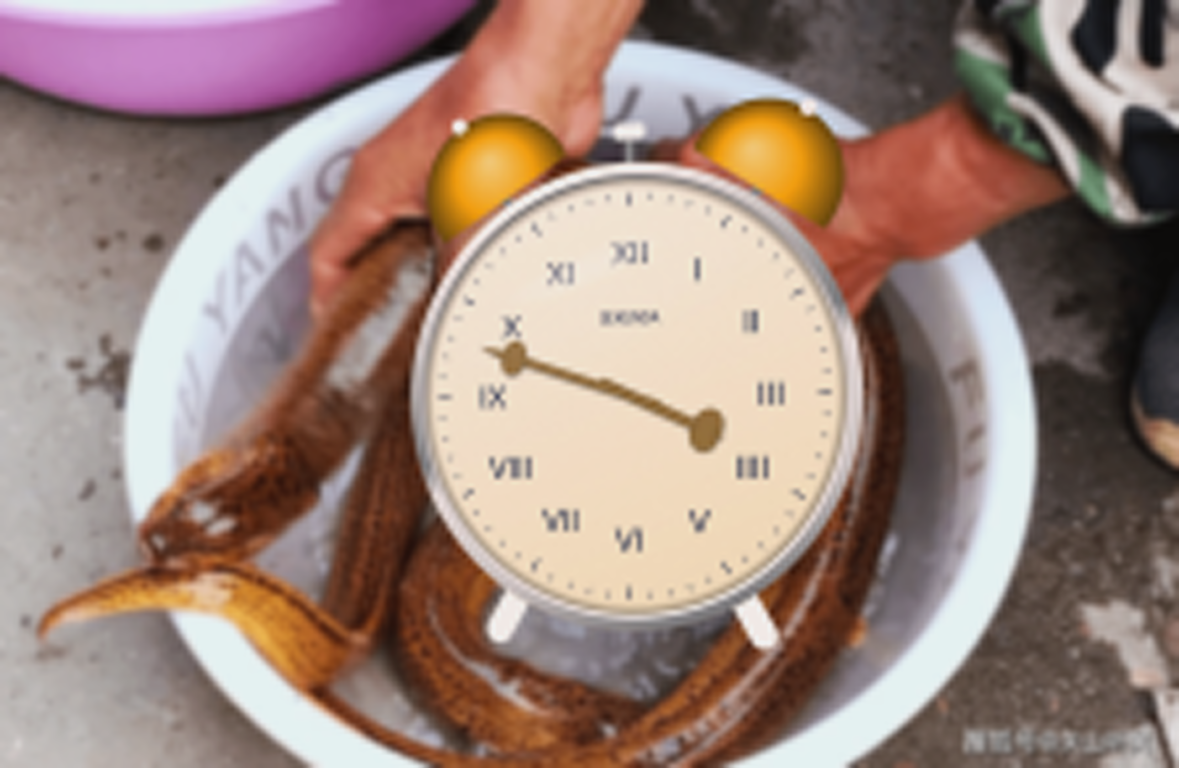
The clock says 3,48
